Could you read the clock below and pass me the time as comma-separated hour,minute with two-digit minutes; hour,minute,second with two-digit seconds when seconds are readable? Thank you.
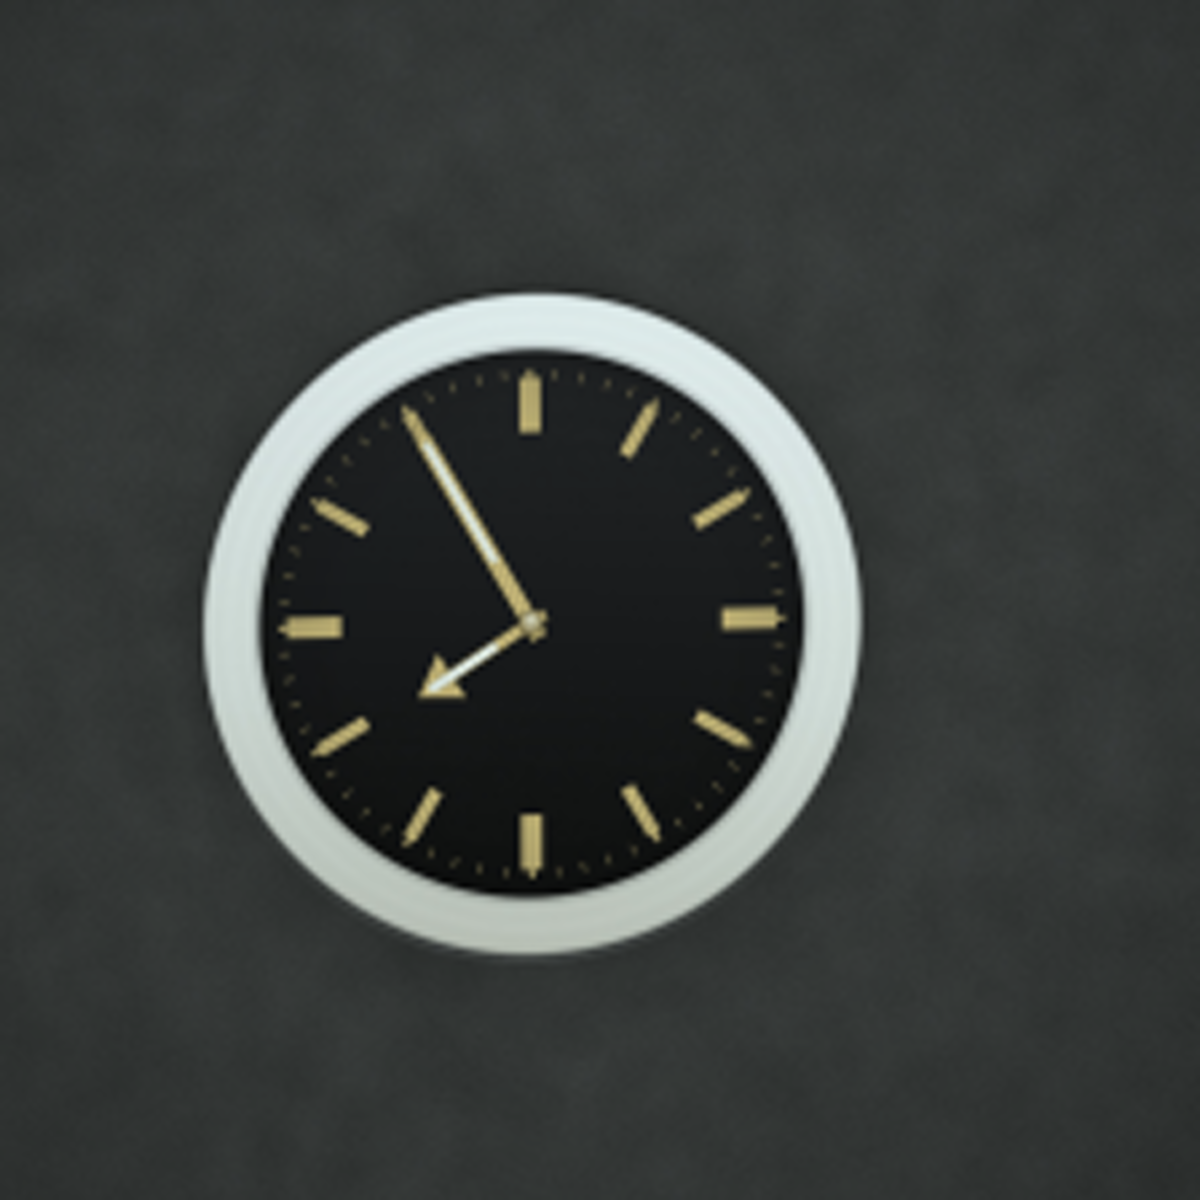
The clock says 7,55
